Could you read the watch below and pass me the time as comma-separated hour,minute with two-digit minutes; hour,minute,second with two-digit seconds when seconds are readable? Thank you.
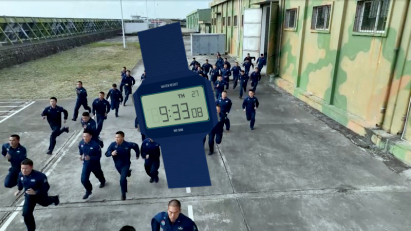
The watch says 9,33,08
